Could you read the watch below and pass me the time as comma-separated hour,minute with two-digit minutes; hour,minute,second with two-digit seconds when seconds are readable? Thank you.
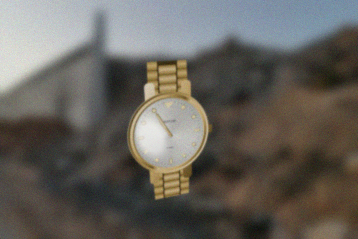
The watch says 10,55
